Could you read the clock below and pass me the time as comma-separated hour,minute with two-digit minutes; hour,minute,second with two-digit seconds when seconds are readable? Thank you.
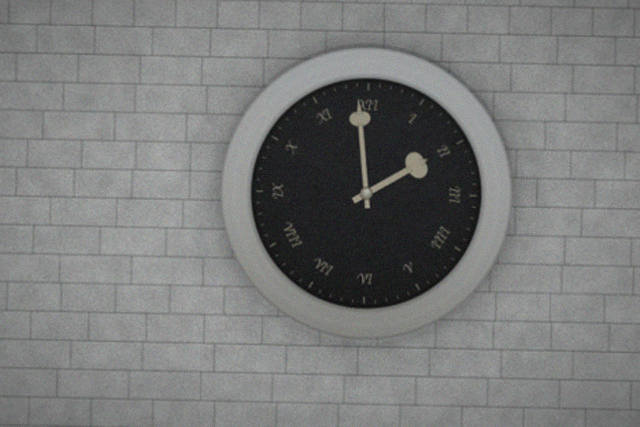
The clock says 1,59
